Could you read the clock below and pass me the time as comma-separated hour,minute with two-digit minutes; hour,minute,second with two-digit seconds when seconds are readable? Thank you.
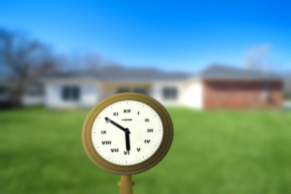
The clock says 5,51
